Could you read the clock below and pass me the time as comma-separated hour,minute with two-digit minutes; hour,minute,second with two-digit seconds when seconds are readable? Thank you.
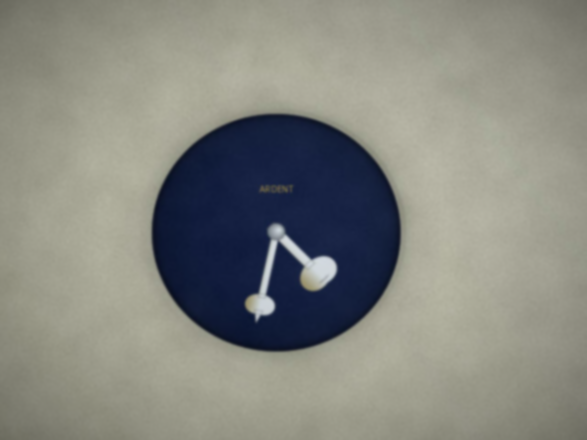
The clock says 4,32
